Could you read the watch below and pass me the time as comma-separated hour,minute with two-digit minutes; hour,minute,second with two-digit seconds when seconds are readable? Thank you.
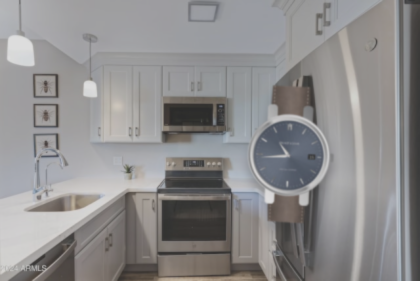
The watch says 10,44
